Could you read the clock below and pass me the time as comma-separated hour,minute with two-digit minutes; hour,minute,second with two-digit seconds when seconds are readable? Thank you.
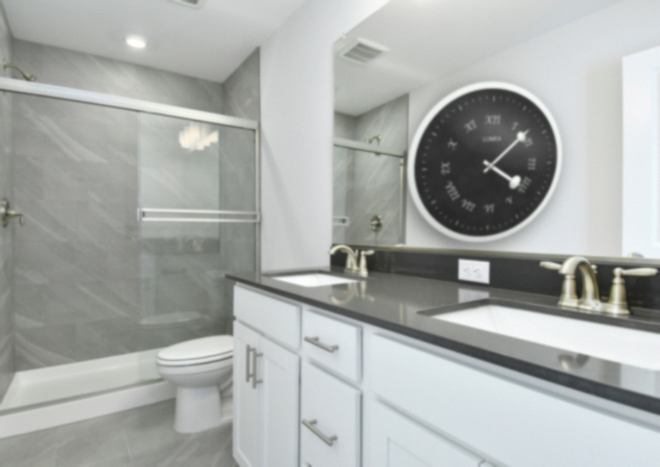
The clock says 4,08
